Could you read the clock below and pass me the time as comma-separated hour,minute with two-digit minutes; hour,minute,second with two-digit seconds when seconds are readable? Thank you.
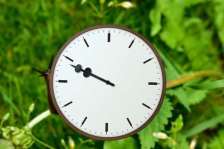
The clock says 9,49
